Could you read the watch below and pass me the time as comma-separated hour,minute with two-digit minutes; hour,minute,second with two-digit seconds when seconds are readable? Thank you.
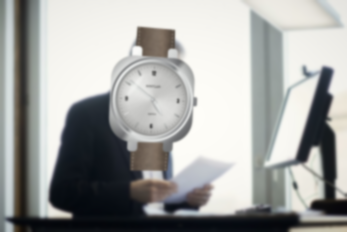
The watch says 4,51
